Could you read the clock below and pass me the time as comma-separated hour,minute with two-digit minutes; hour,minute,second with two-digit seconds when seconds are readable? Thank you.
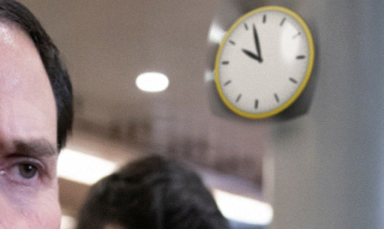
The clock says 9,57
